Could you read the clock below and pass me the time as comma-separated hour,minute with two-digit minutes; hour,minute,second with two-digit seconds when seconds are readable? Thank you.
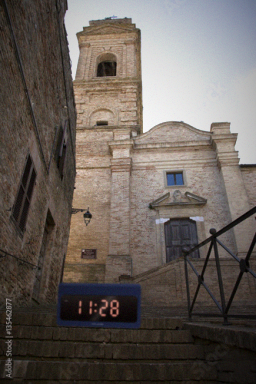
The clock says 11,28
